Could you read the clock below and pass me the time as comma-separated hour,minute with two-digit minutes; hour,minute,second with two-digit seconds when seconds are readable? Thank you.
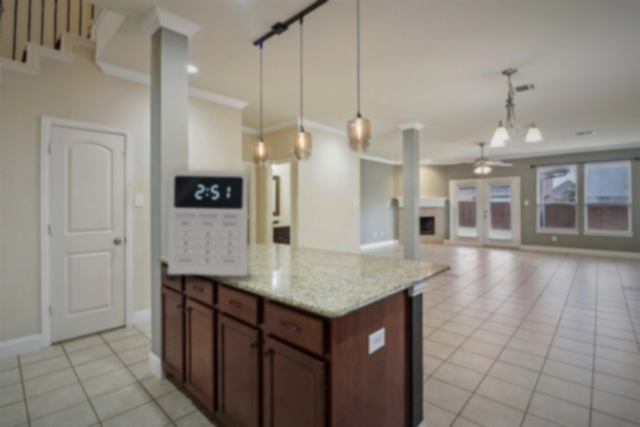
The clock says 2,51
